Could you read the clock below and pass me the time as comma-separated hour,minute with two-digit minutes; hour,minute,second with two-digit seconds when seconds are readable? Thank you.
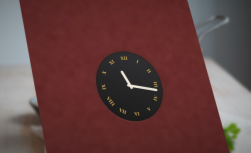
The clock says 11,17
